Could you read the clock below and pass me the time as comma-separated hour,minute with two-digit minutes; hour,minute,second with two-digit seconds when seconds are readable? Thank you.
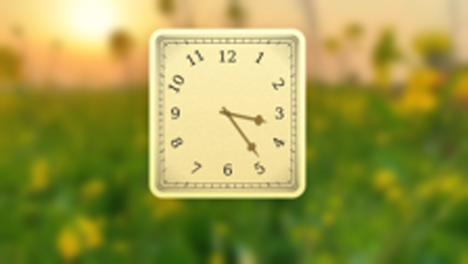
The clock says 3,24
